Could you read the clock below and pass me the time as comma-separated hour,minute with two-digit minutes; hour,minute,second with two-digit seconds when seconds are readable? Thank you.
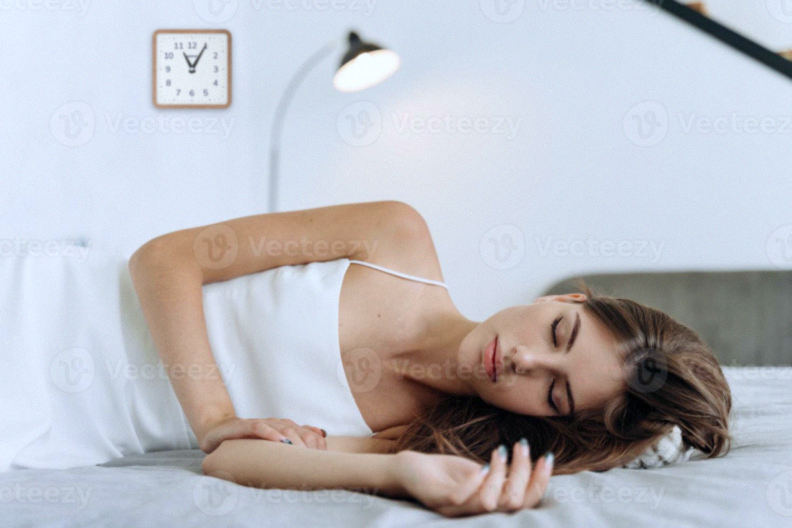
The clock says 11,05
